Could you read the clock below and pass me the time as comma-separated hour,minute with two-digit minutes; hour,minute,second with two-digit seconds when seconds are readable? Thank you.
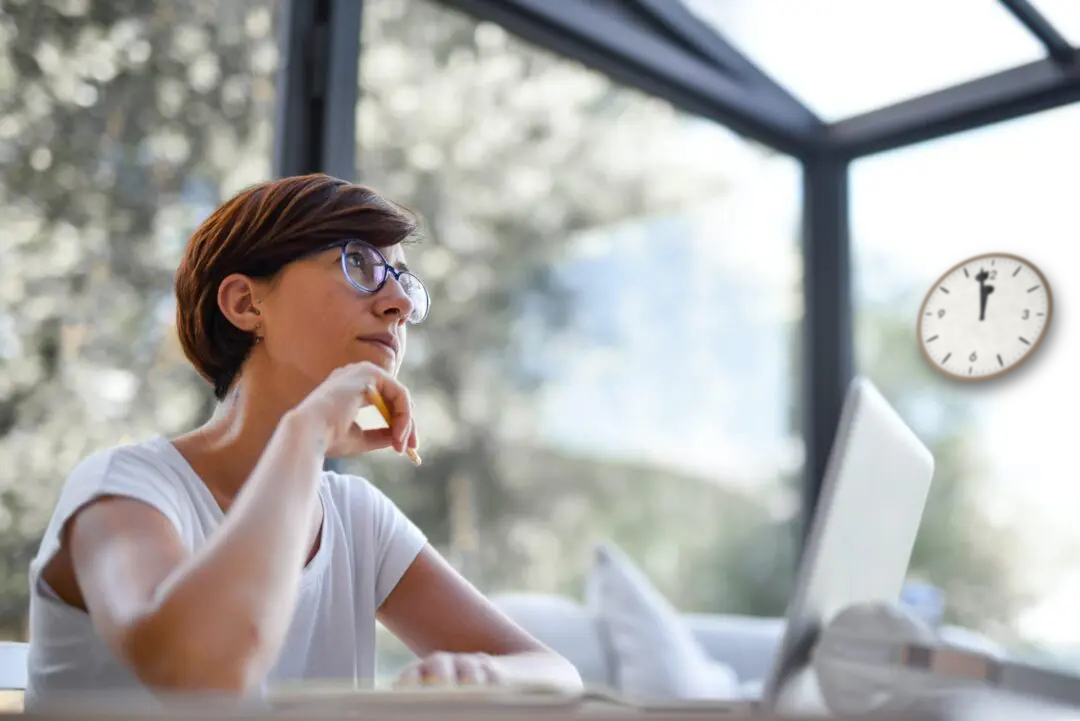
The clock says 11,58
